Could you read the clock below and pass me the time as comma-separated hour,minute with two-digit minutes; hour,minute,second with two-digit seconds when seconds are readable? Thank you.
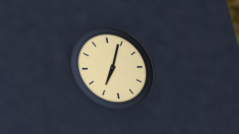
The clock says 7,04
